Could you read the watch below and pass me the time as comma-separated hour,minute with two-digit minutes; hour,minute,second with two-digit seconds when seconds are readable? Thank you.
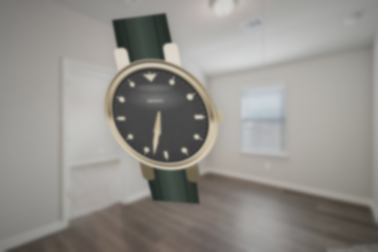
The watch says 6,33
